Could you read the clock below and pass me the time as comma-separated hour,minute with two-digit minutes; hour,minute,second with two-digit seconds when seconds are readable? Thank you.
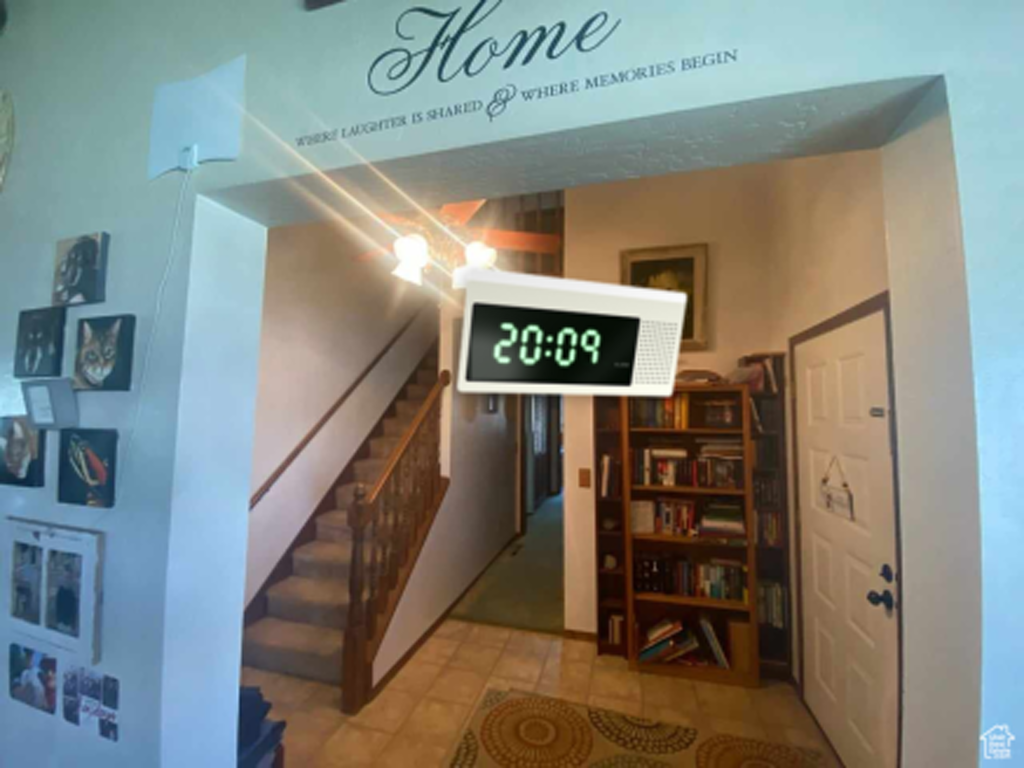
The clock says 20,09
